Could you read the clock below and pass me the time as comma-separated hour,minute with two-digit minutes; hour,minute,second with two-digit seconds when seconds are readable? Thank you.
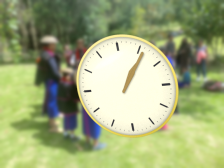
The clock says 1,06
